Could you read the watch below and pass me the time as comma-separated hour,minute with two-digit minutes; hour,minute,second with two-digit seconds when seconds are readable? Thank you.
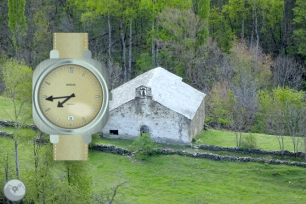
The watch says 7,44
